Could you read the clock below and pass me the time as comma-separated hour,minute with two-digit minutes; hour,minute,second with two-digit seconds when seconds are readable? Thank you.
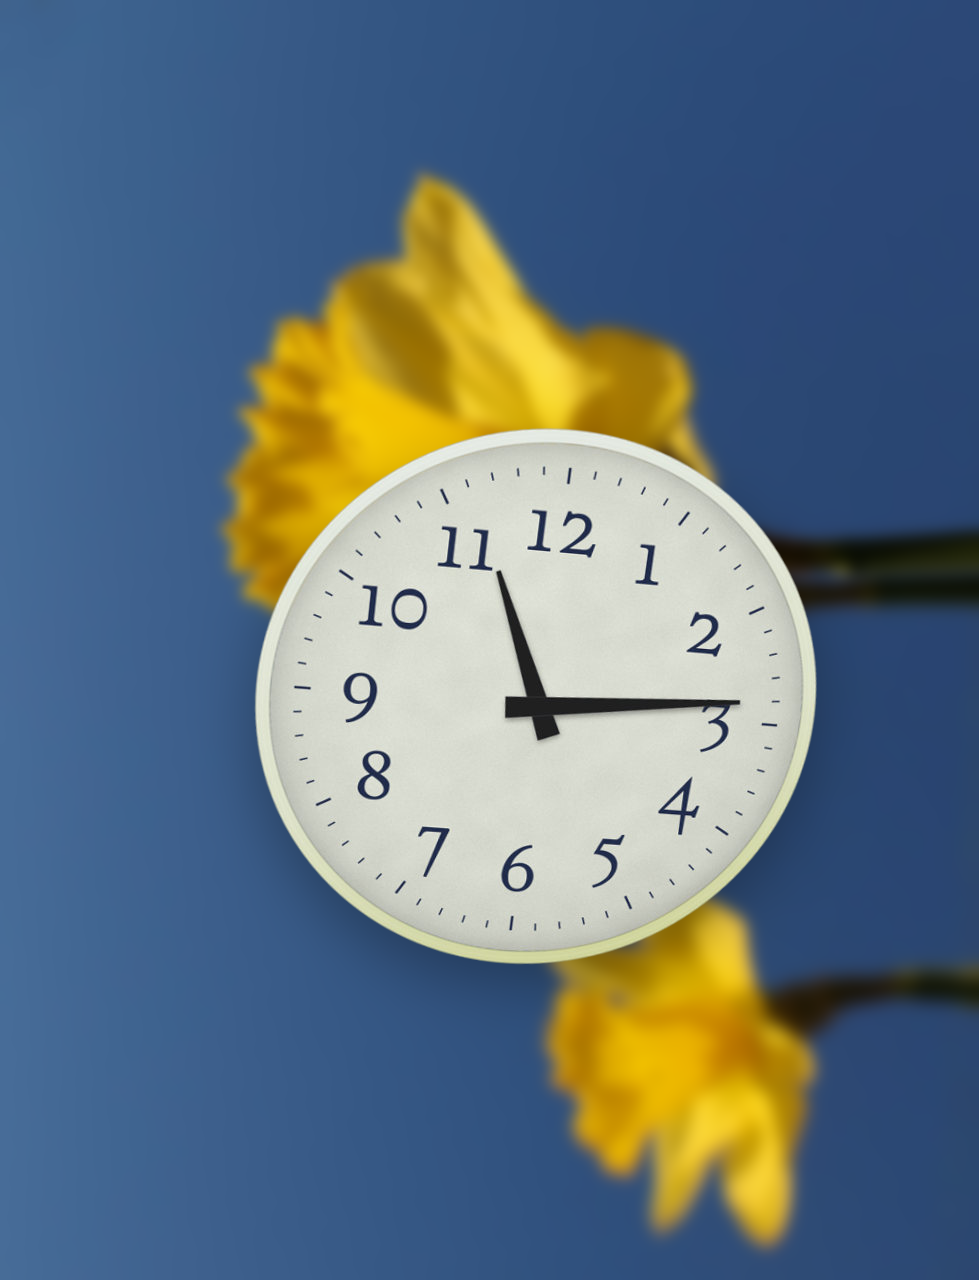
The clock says 11,14
